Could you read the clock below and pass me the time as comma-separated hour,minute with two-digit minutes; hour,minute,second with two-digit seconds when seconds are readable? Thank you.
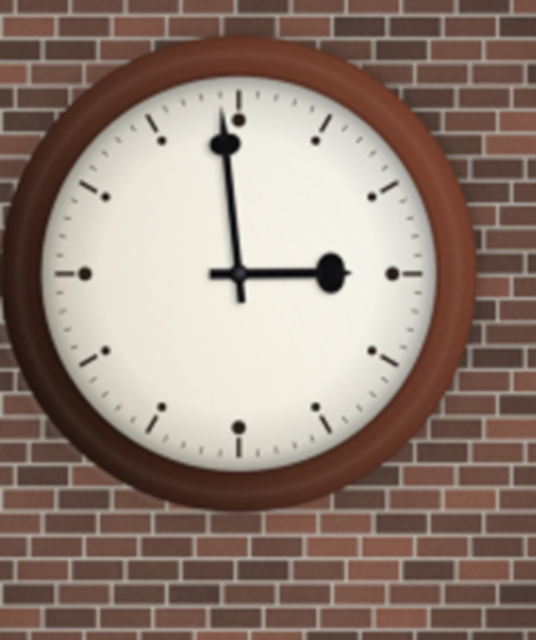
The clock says 2,59
